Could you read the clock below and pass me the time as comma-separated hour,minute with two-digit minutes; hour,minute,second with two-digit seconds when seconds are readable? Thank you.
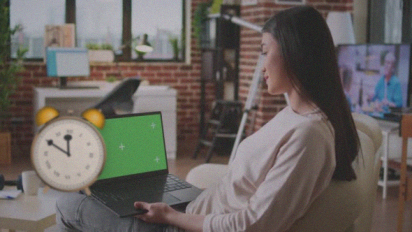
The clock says 11,50
